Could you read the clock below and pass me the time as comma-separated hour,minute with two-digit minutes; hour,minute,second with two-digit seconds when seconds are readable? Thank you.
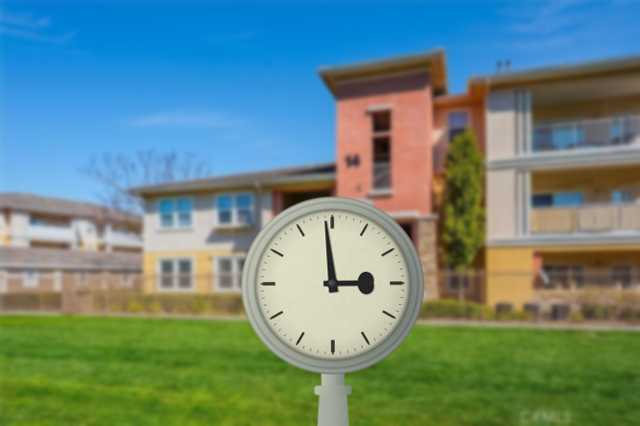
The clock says 2,59
